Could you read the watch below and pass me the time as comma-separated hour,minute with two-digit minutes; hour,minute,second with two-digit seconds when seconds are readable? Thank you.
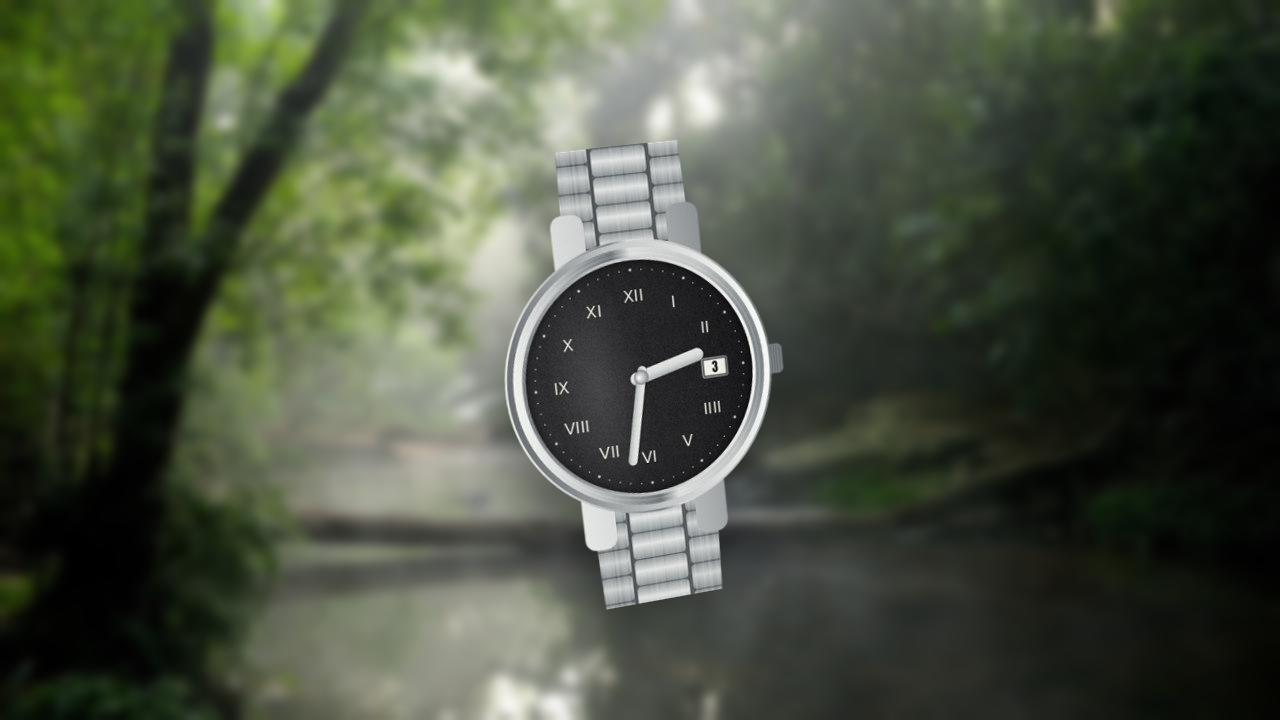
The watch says 2,32
